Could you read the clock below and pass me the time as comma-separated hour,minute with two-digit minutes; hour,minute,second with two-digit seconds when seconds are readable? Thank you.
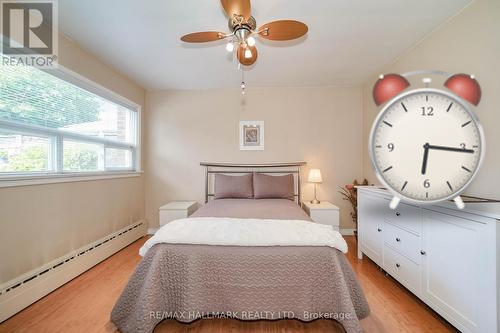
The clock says 6,16
